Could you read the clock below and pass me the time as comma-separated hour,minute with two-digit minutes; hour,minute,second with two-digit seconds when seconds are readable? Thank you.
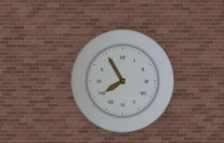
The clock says 7,55
